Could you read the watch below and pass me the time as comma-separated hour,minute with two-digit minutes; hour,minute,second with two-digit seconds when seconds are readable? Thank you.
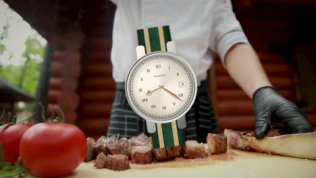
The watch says 8,22
